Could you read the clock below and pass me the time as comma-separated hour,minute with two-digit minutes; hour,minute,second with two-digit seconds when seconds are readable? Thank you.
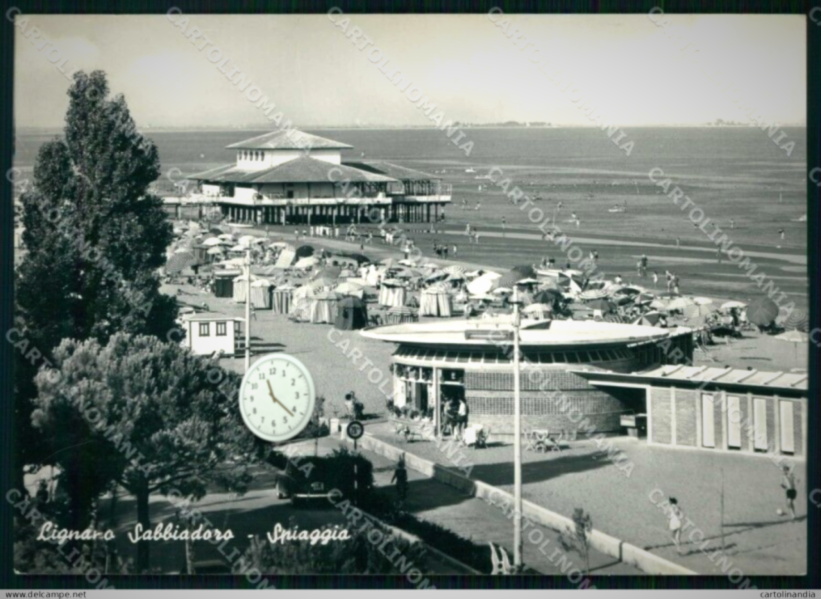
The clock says 11,22
